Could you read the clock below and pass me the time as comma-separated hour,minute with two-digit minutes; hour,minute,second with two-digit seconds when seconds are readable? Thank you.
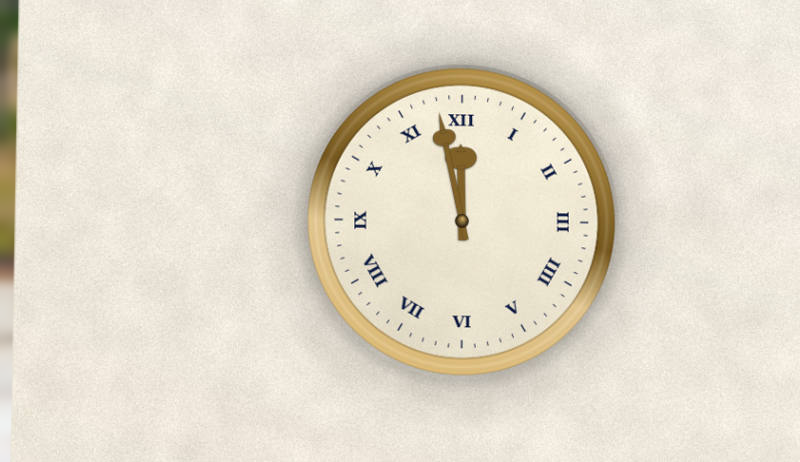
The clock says 11,58
